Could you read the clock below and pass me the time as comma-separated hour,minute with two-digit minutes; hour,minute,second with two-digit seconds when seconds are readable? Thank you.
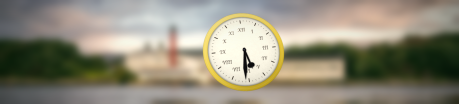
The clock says 5,31
